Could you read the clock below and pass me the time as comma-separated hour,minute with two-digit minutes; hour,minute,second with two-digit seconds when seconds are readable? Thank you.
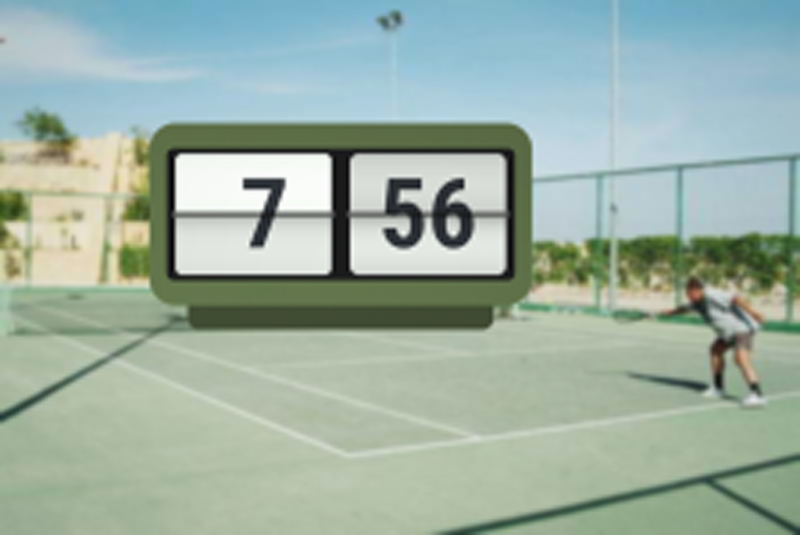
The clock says 7,56
